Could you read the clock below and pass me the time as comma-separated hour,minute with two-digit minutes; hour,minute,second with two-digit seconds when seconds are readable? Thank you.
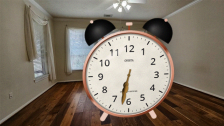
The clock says 6,32
